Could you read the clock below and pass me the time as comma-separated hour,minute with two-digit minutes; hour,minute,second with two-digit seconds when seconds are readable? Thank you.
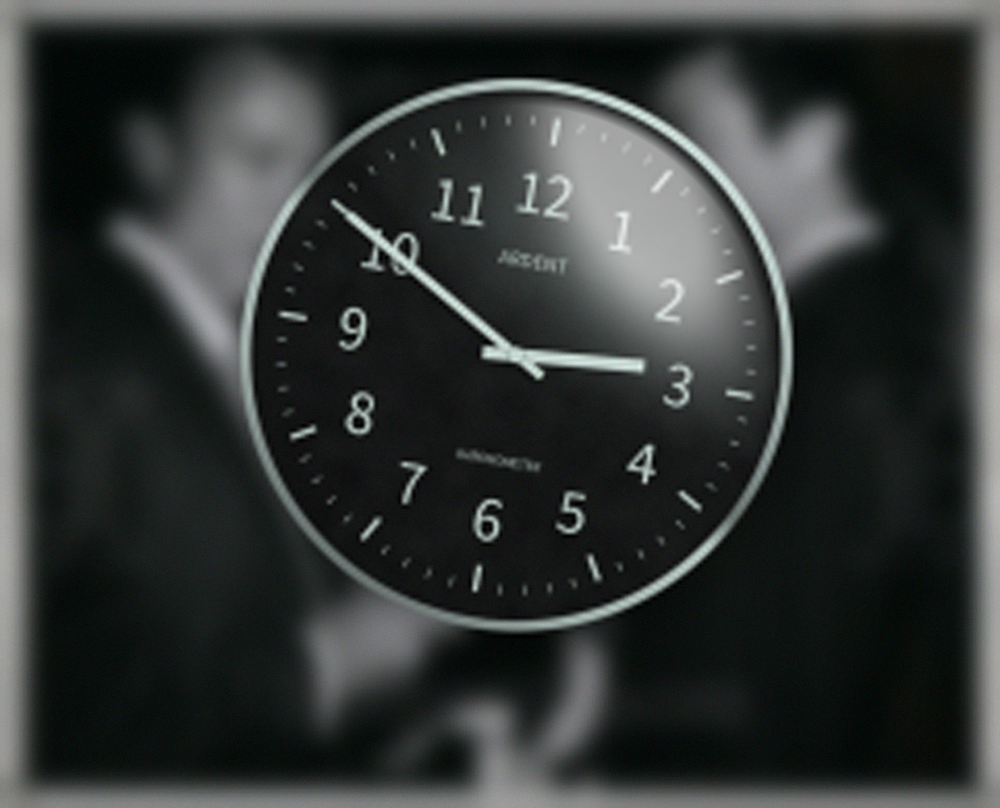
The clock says 2,50
